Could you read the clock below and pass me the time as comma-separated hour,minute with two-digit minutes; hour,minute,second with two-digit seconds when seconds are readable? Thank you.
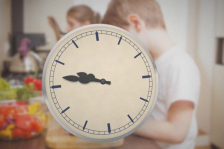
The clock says 9,47
